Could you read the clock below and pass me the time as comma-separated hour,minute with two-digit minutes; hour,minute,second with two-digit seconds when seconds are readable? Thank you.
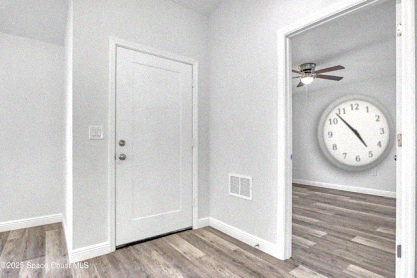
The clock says 4,53
